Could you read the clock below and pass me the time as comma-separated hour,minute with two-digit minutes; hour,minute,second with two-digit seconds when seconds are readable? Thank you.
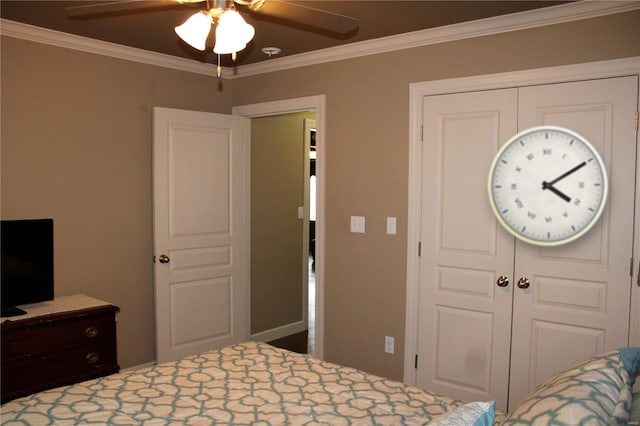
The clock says 4,10
